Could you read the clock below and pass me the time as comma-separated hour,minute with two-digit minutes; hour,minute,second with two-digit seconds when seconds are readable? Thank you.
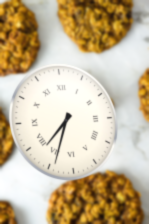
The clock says 7,34
